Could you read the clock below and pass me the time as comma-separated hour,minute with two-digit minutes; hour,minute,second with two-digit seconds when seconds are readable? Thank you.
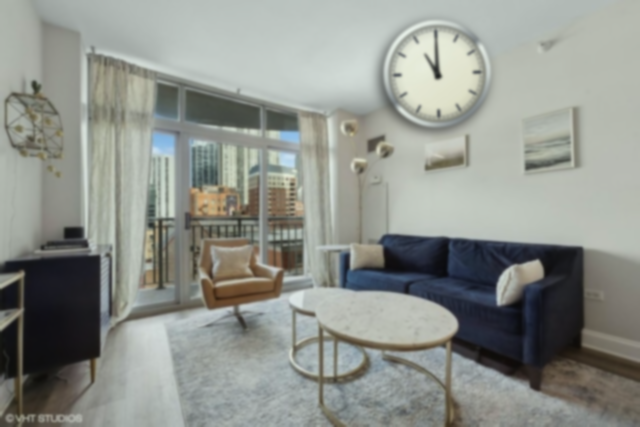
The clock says 11,00
